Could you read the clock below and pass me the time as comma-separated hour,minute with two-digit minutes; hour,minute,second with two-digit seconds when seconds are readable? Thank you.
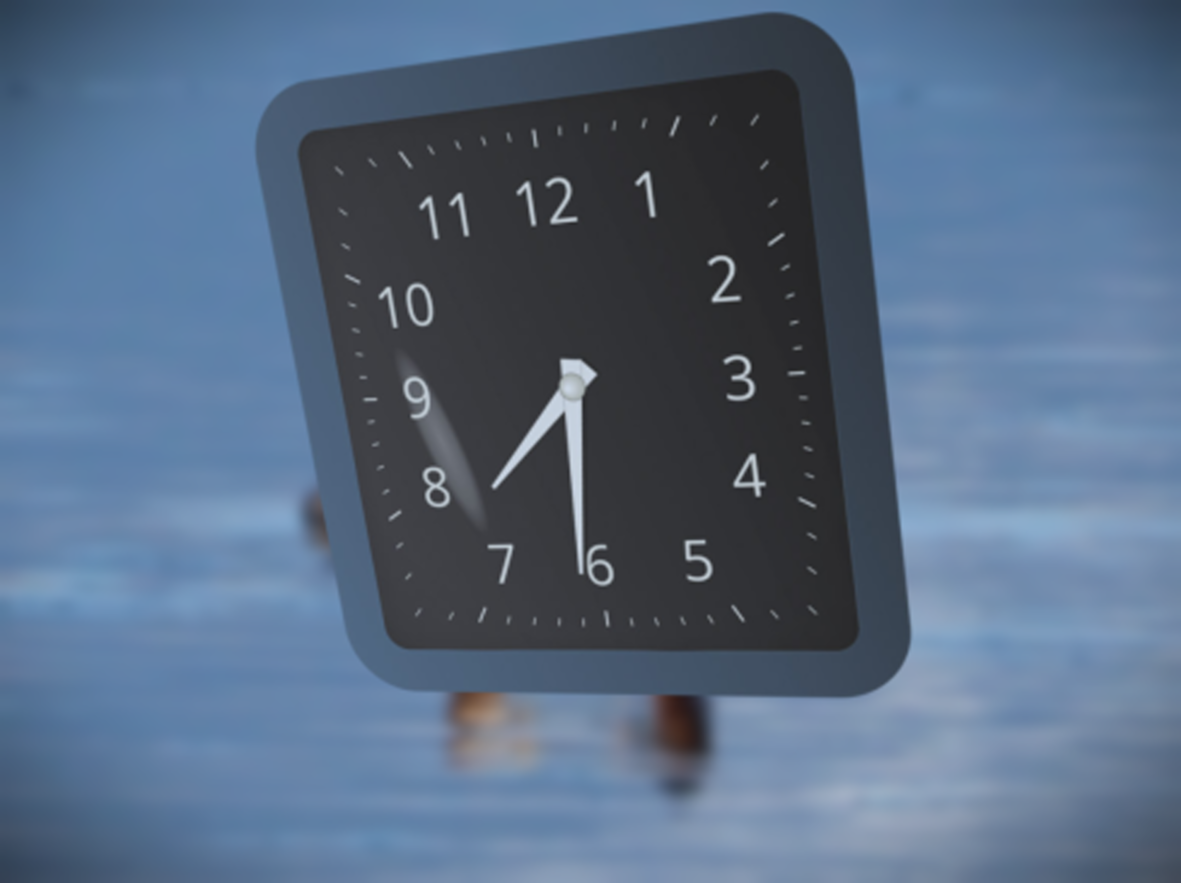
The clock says 7,31
